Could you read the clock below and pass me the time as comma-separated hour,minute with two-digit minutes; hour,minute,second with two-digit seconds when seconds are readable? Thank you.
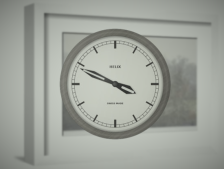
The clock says 3,49
